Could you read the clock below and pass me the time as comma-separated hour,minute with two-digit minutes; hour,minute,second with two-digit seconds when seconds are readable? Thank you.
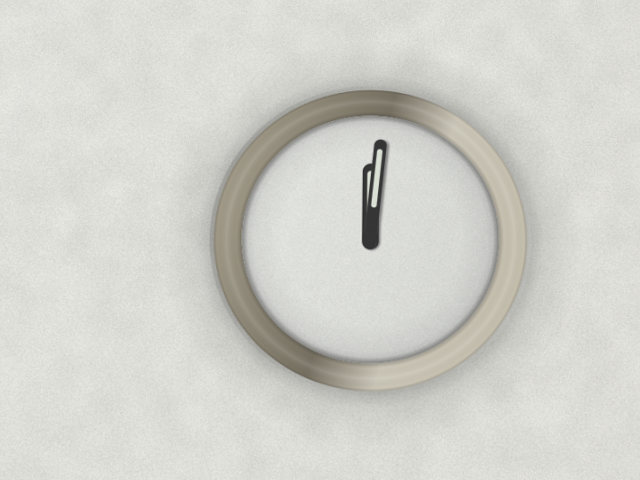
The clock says 12,01
